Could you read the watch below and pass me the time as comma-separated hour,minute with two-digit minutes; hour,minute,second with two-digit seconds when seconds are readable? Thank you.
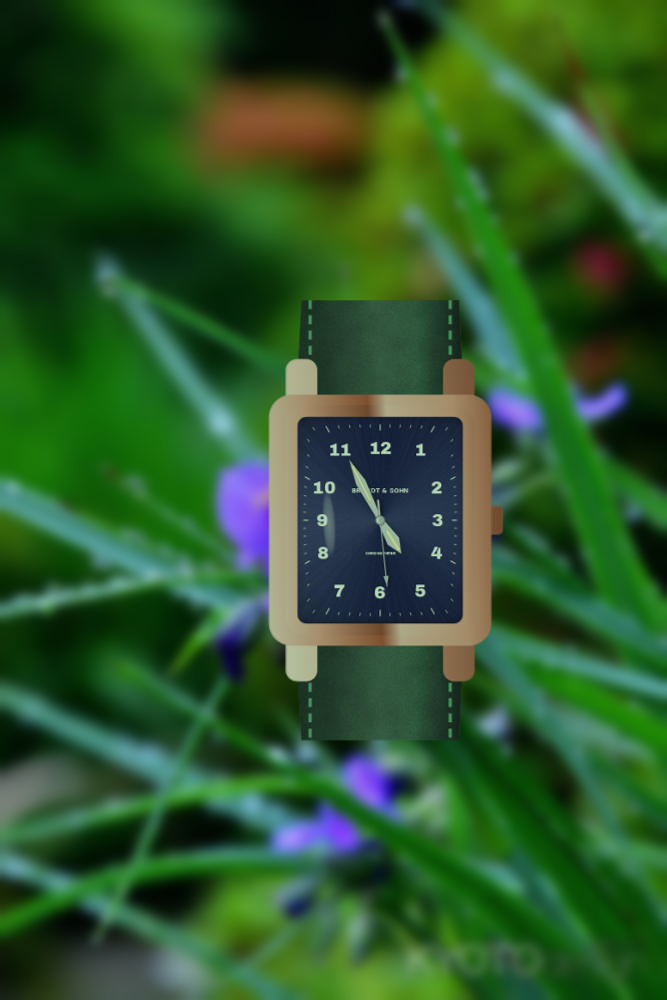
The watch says 4,55,29
